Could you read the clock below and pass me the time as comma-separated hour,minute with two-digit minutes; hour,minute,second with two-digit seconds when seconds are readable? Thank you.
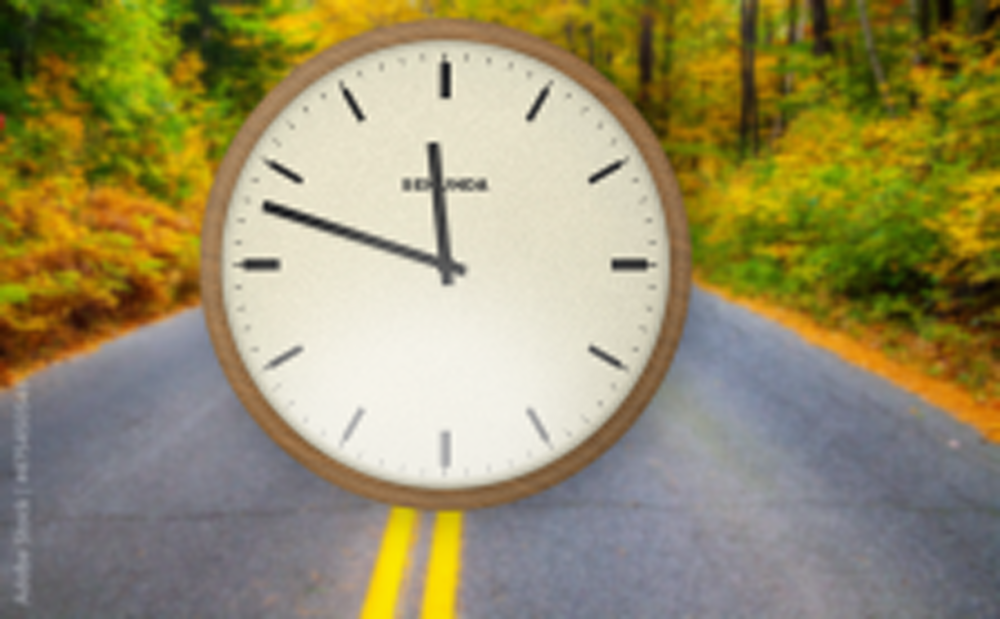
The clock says 11,48
